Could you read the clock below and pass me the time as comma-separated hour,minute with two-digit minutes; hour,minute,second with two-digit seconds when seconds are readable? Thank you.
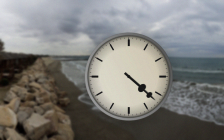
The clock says 4,22
